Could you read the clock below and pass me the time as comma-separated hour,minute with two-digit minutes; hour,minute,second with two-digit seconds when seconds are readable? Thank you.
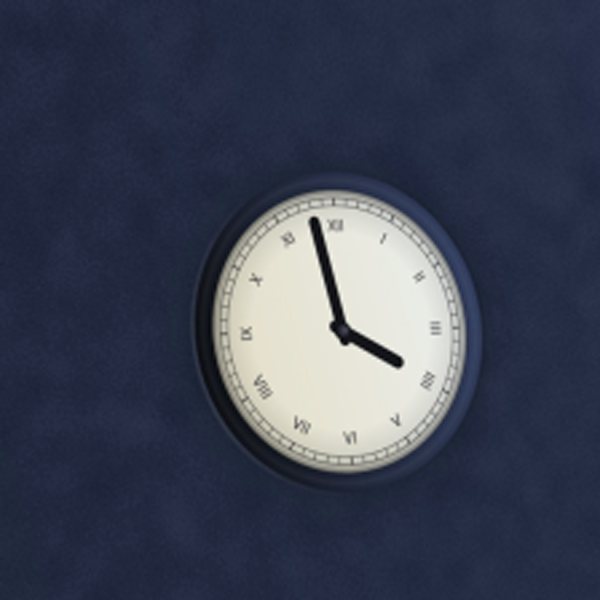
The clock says 3,58
